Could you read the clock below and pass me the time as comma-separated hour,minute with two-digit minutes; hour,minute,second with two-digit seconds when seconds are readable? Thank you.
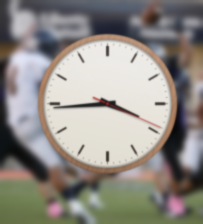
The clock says 3,44,19
